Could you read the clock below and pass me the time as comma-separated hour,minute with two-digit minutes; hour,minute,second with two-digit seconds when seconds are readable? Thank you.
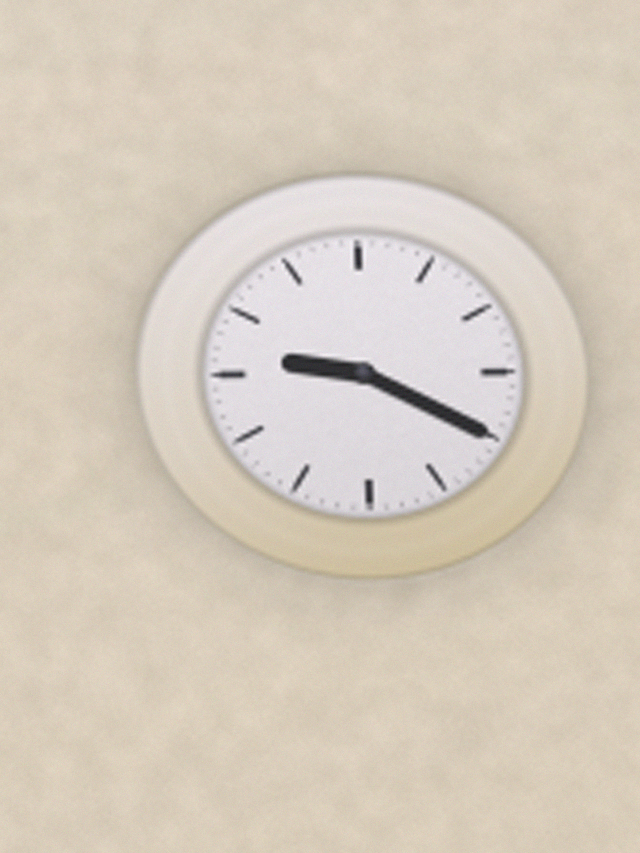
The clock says 9,20
